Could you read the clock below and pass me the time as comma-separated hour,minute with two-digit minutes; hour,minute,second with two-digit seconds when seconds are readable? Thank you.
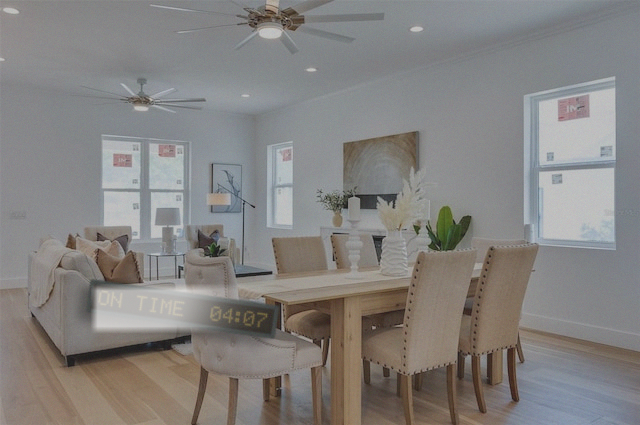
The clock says 4,07
